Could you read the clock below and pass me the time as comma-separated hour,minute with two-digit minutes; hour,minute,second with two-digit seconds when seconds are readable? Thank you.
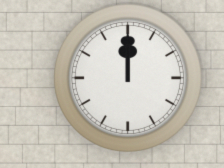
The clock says 12,00
